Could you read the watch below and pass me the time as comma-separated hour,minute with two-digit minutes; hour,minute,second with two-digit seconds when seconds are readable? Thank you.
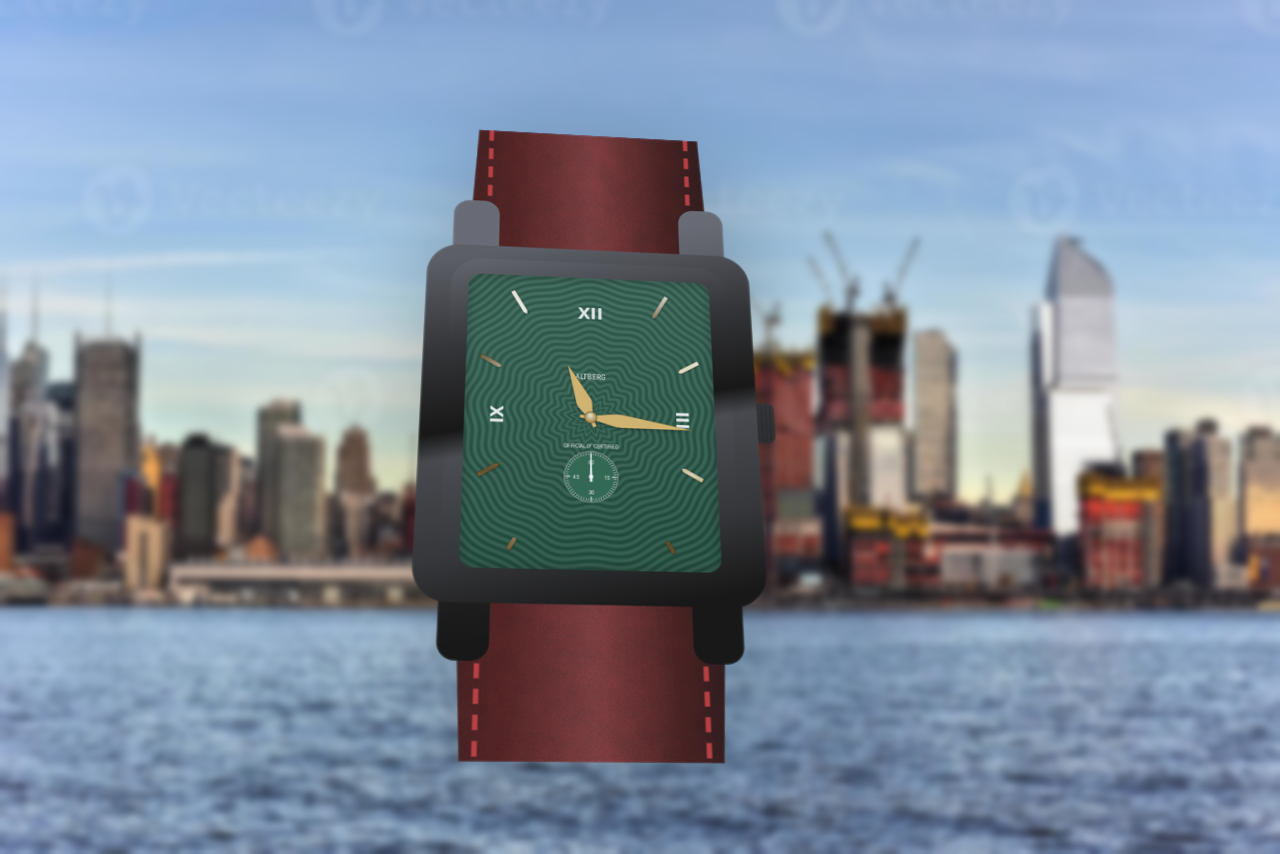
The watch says 11,16
